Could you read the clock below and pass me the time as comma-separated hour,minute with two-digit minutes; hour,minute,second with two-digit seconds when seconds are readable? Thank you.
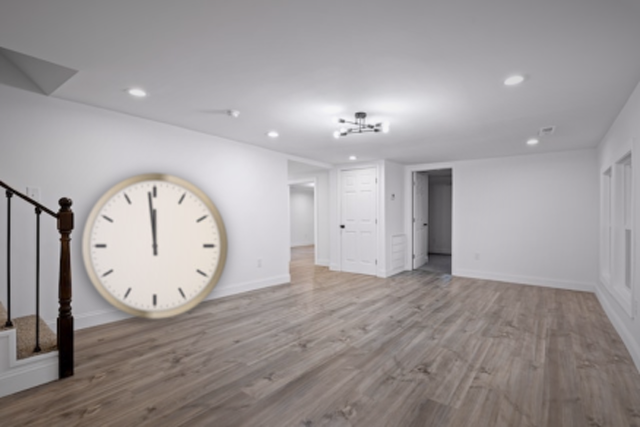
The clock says 11,59
